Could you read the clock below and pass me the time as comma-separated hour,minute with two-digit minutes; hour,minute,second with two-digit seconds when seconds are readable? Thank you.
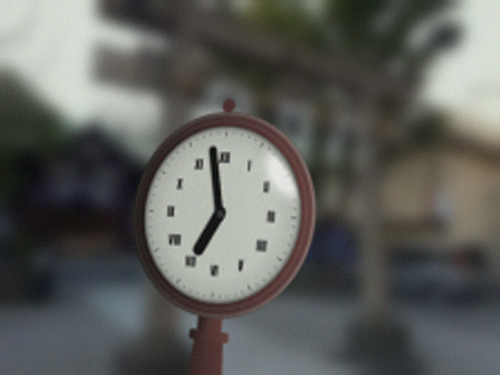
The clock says 6,58
